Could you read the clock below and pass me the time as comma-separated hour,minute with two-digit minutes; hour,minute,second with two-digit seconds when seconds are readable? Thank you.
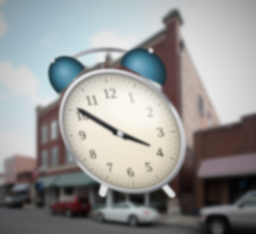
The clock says 3,51
